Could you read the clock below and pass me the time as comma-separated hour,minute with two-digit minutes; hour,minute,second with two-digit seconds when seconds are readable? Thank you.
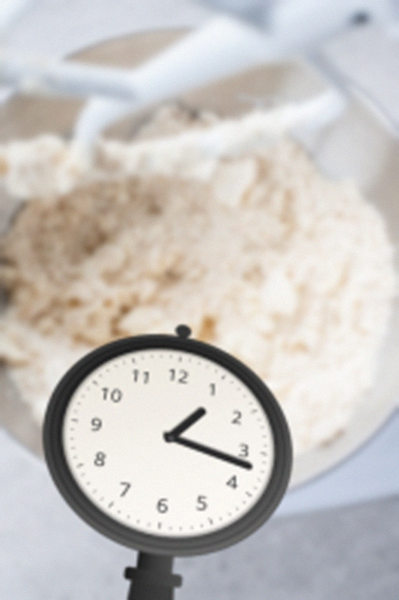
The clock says 1,17
